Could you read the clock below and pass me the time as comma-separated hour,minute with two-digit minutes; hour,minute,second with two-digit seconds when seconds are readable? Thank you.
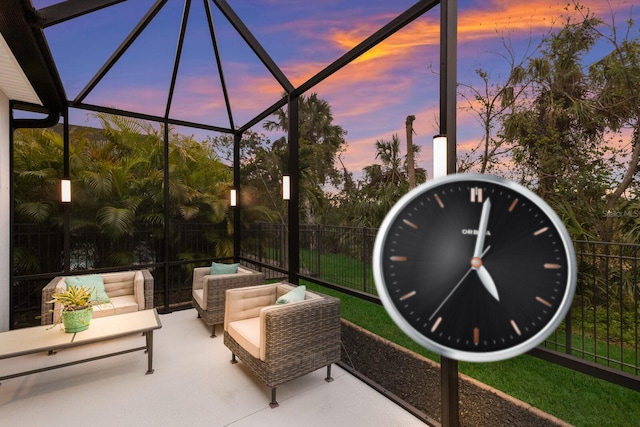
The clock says 5,01,36
